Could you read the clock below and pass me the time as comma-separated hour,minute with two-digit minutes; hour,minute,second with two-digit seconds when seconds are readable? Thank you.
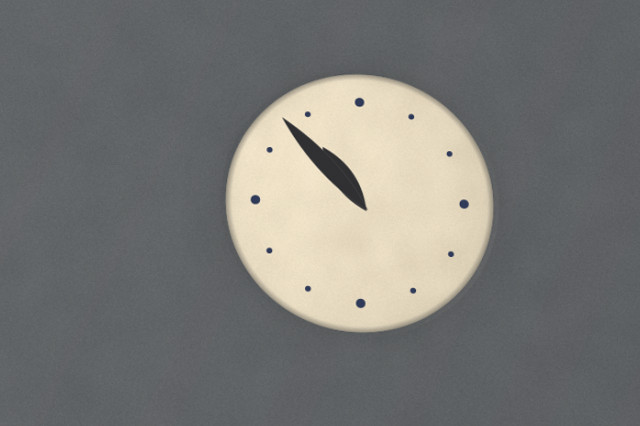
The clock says 10,53
